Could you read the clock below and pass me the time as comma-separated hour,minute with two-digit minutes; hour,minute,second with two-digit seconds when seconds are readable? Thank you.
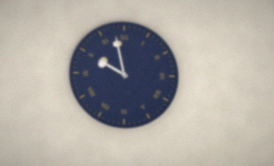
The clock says 9,58
